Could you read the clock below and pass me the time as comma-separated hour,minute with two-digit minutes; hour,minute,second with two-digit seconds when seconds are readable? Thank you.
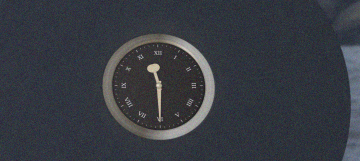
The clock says 11,30
